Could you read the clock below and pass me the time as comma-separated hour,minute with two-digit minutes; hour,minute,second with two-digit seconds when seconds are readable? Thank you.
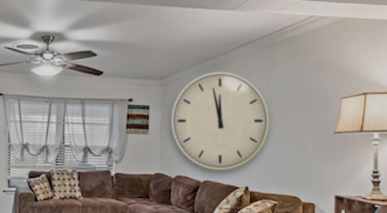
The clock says 11,58
